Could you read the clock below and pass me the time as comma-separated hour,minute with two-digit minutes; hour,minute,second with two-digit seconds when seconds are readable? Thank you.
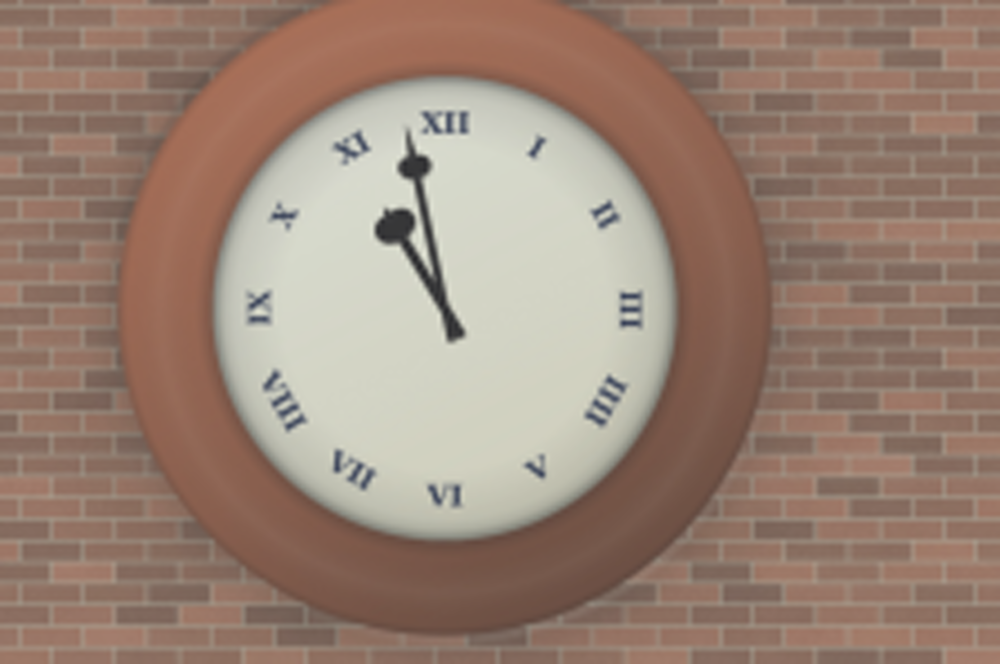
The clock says 10,58
